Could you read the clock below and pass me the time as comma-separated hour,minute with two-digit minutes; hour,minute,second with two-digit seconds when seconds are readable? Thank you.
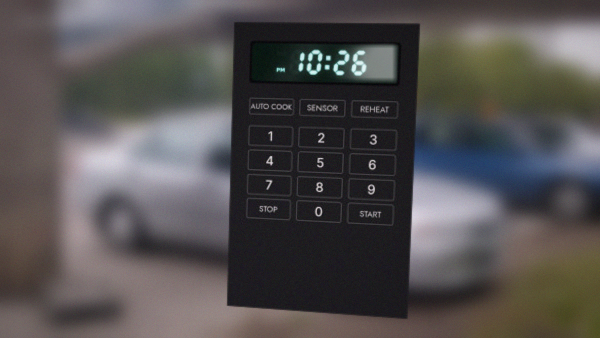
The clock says 10,26
